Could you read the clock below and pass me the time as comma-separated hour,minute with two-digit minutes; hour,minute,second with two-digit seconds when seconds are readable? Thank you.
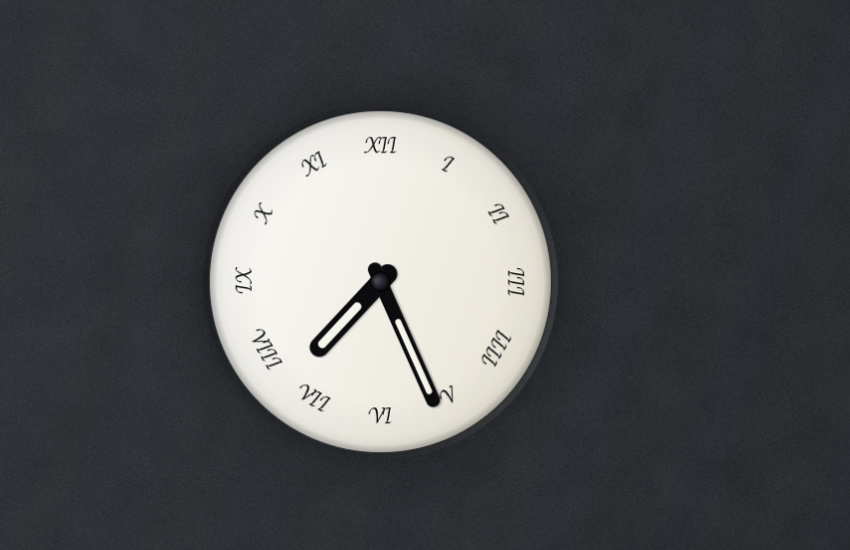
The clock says 7,26
